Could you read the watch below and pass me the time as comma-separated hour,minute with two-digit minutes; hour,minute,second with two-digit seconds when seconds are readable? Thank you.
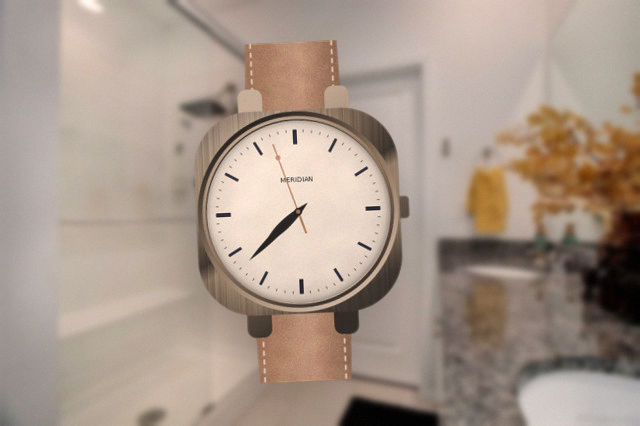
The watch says 7,37,57
